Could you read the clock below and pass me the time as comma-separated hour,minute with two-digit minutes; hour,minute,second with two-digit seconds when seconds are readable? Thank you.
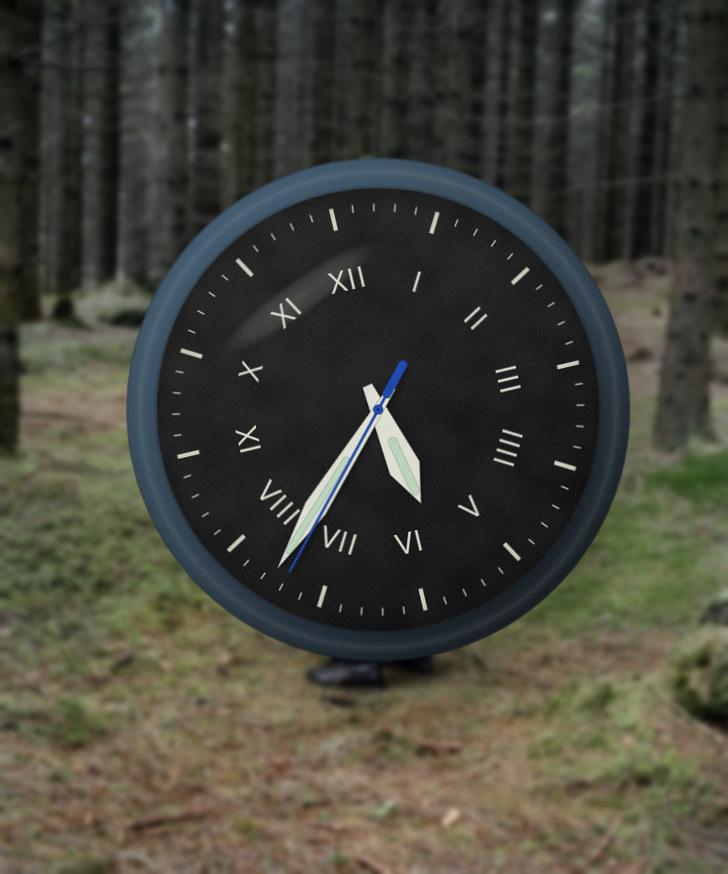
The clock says 5,37,37
